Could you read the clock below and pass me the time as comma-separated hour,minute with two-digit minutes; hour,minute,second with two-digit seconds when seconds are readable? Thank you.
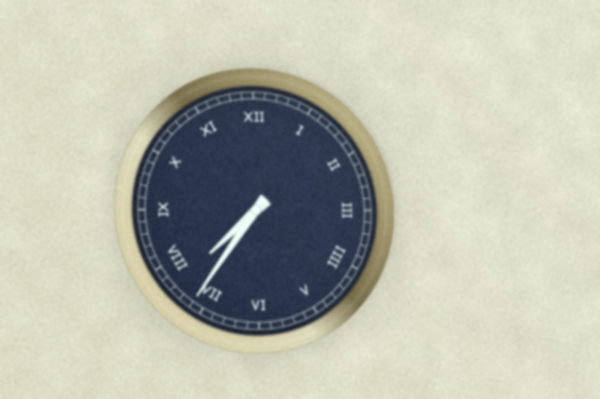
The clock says 7,36
